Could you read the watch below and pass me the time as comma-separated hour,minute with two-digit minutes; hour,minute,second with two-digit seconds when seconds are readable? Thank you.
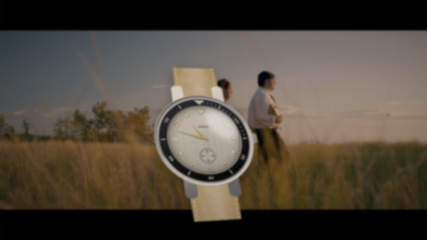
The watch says 10,48
